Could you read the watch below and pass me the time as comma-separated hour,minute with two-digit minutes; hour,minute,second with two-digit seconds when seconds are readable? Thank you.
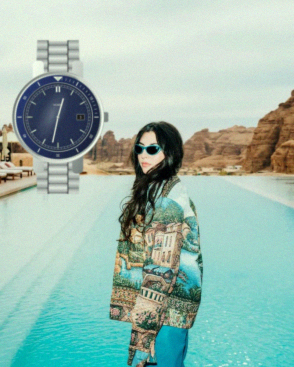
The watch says 12,32
